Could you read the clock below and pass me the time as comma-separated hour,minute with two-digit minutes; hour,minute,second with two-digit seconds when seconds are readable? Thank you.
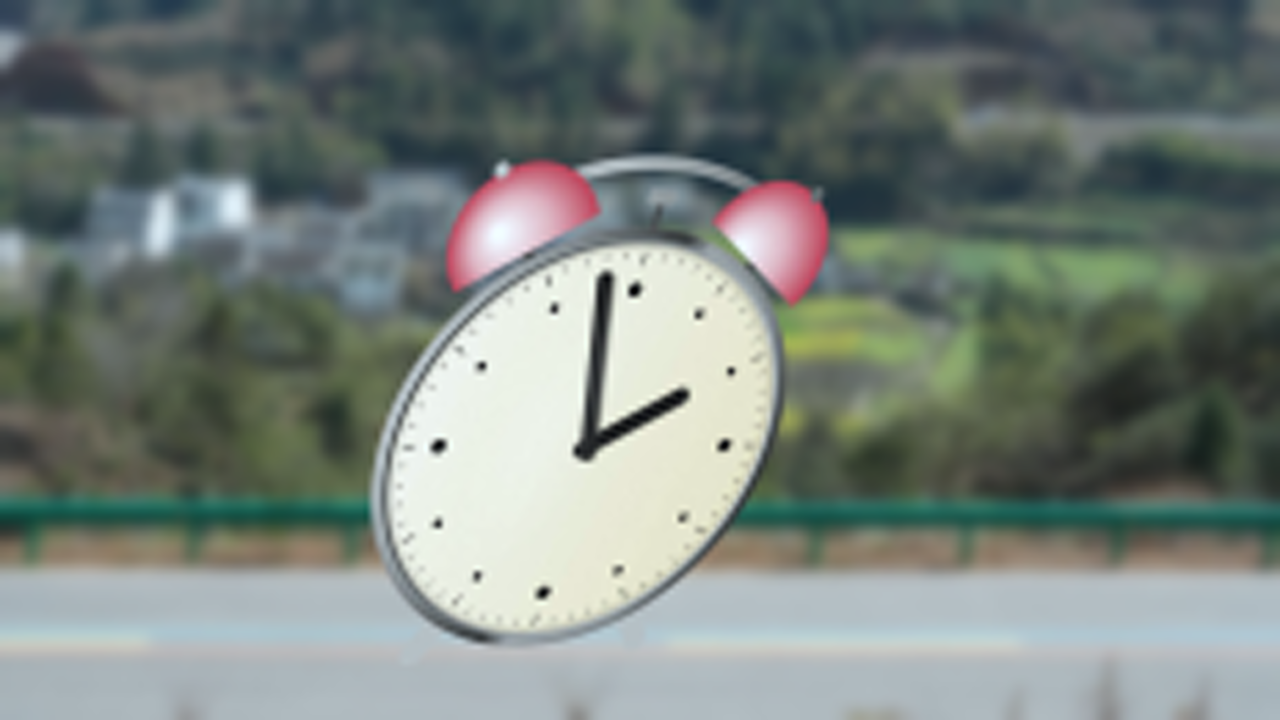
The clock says 1,58
